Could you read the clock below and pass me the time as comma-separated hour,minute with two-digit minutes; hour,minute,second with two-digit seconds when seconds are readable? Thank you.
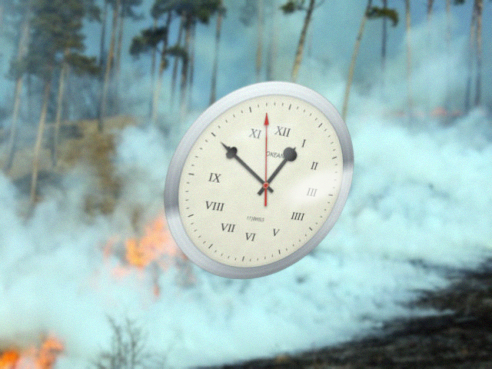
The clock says 12,49,57
